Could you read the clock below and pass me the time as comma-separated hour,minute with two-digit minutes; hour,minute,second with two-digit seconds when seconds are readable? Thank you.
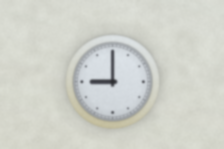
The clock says 9,00
